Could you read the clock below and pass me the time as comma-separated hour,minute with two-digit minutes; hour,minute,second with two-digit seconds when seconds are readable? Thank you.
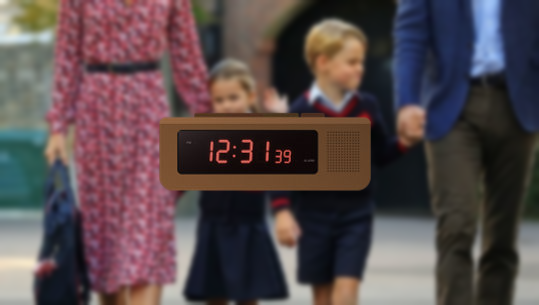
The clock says 12,31,39
